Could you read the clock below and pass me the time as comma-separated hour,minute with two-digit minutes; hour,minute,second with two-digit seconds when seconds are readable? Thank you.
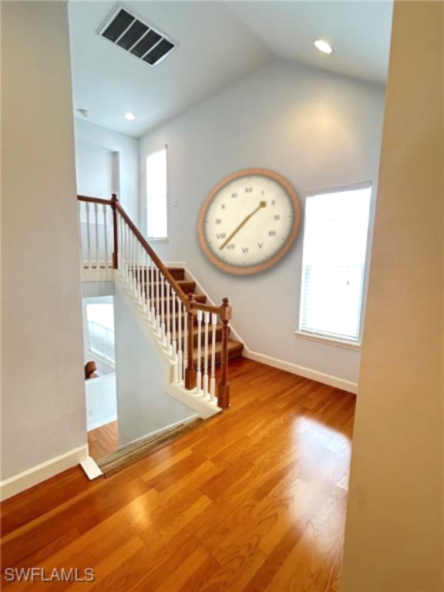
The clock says 1,37
